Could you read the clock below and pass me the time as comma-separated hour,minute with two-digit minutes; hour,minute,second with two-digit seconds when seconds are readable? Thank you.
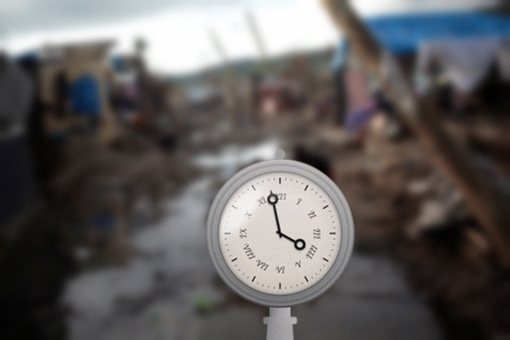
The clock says 3,58
